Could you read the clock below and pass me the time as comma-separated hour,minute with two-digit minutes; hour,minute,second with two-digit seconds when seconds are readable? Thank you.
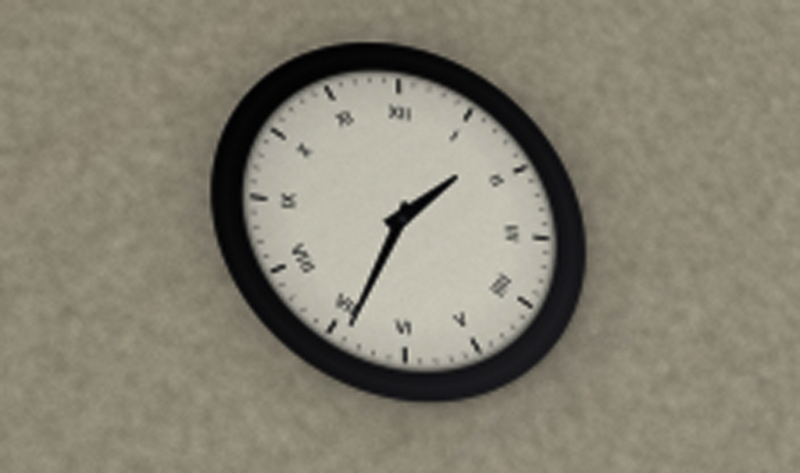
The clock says 1,34
